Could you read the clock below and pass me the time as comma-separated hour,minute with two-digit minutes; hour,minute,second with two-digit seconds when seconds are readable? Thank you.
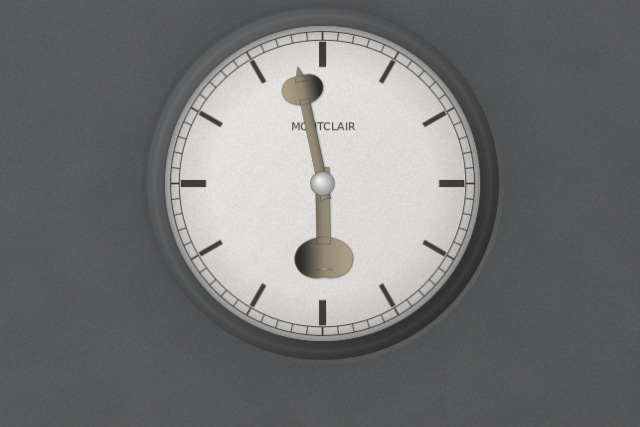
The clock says 5,58
